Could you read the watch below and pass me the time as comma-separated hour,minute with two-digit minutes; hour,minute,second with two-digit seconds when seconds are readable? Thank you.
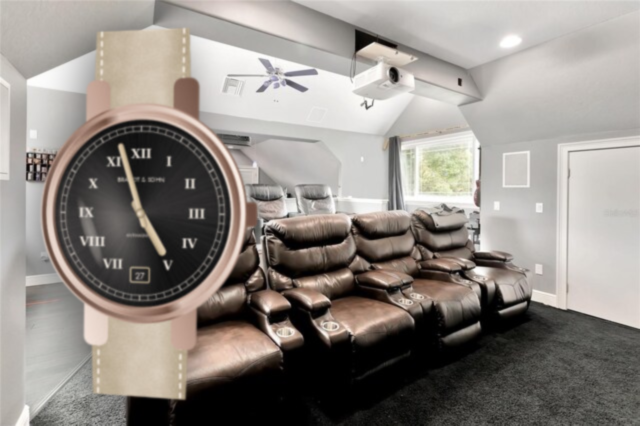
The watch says 4,57
